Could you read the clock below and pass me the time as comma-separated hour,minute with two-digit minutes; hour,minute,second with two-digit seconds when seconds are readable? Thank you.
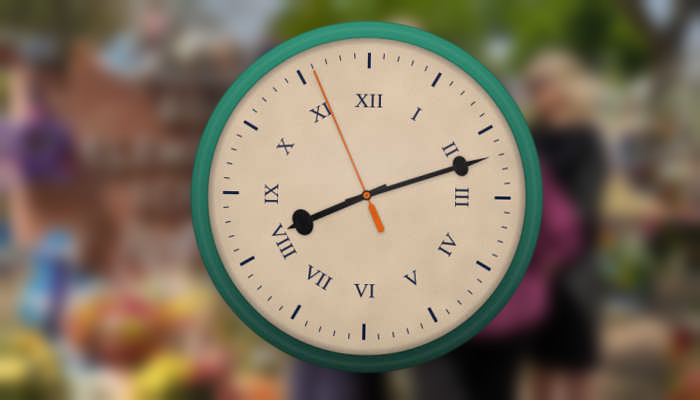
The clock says 8,11,56
